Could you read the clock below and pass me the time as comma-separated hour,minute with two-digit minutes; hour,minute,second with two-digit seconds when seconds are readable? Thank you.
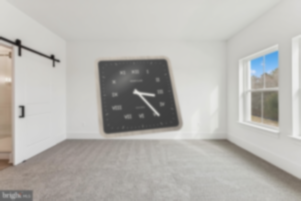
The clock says 3,24
